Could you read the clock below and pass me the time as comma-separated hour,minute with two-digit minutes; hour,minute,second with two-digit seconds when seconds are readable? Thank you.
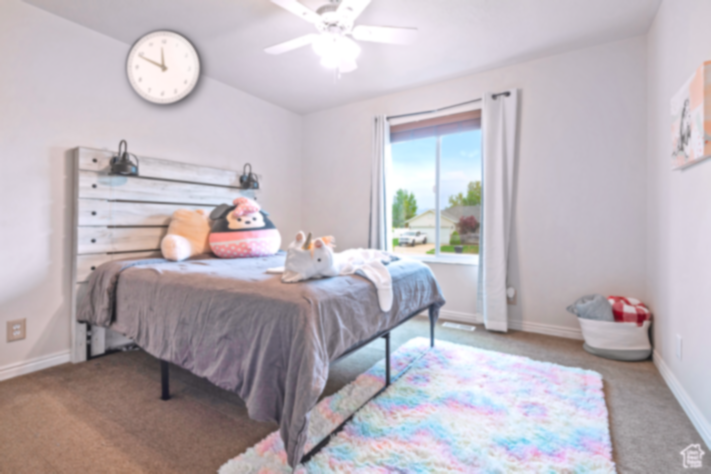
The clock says 11,49
